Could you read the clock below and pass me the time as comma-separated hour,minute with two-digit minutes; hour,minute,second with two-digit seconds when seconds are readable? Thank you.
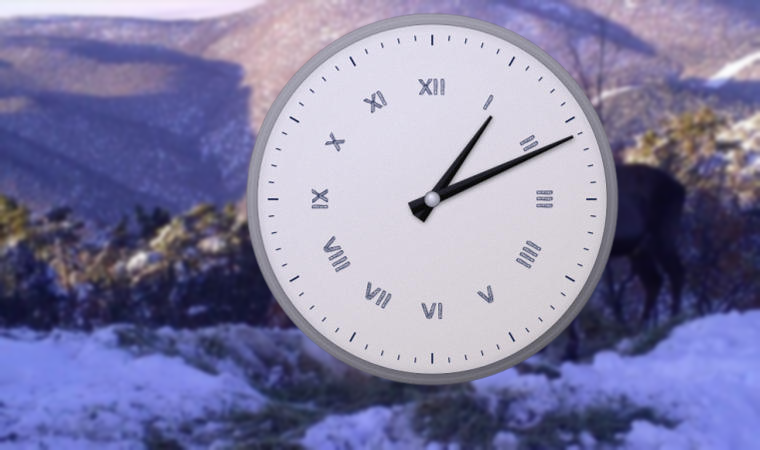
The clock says 1,11
